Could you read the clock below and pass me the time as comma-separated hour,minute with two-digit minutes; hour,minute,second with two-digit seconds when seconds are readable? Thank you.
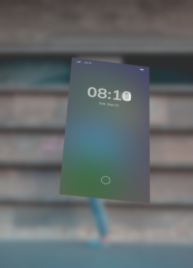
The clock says 8,10
